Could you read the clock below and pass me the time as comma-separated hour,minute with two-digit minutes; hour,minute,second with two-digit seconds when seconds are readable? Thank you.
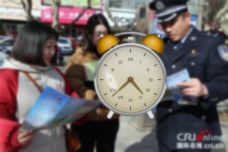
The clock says 4,38
